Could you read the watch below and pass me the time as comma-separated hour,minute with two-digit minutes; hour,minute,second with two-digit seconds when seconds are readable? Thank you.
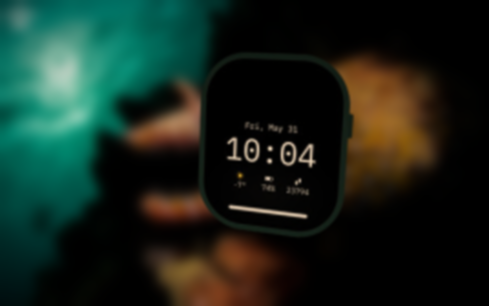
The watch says 10,04
